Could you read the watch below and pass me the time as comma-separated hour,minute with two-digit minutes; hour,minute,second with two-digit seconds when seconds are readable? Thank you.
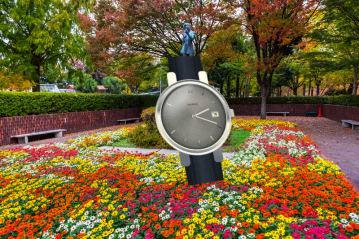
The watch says 2,19
